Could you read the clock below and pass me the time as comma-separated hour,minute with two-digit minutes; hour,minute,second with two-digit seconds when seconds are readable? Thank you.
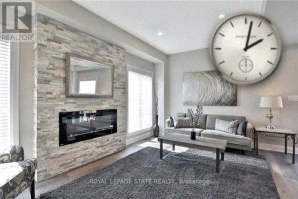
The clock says 2,02
